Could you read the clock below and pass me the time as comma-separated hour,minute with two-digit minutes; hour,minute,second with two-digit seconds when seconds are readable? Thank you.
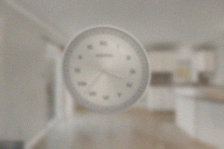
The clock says 3,37
